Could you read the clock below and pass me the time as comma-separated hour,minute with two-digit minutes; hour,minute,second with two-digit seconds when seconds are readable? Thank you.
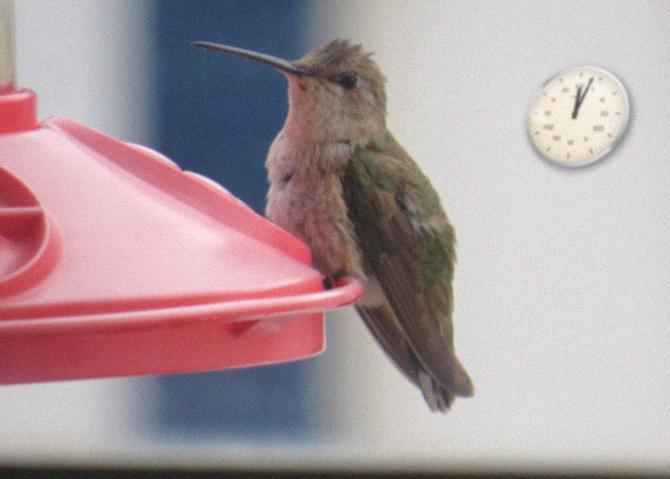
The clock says 12,03
